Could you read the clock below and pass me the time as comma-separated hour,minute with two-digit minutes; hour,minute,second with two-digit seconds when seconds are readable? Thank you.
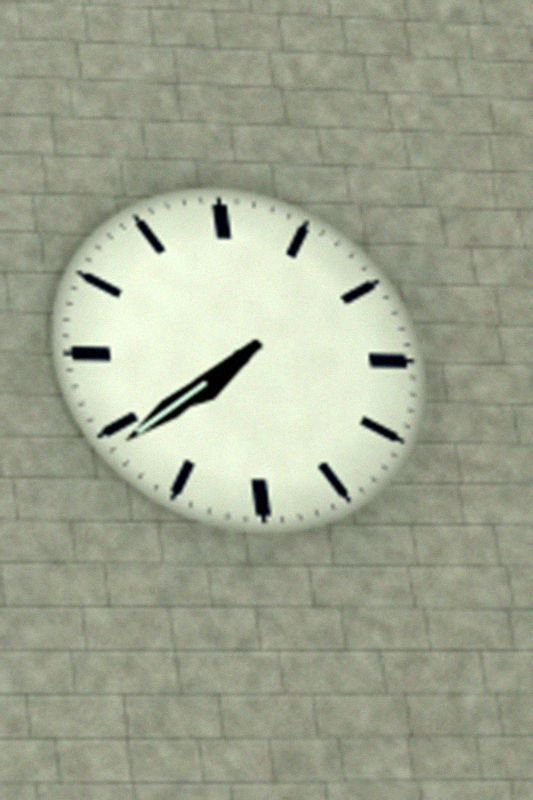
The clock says 7,39
